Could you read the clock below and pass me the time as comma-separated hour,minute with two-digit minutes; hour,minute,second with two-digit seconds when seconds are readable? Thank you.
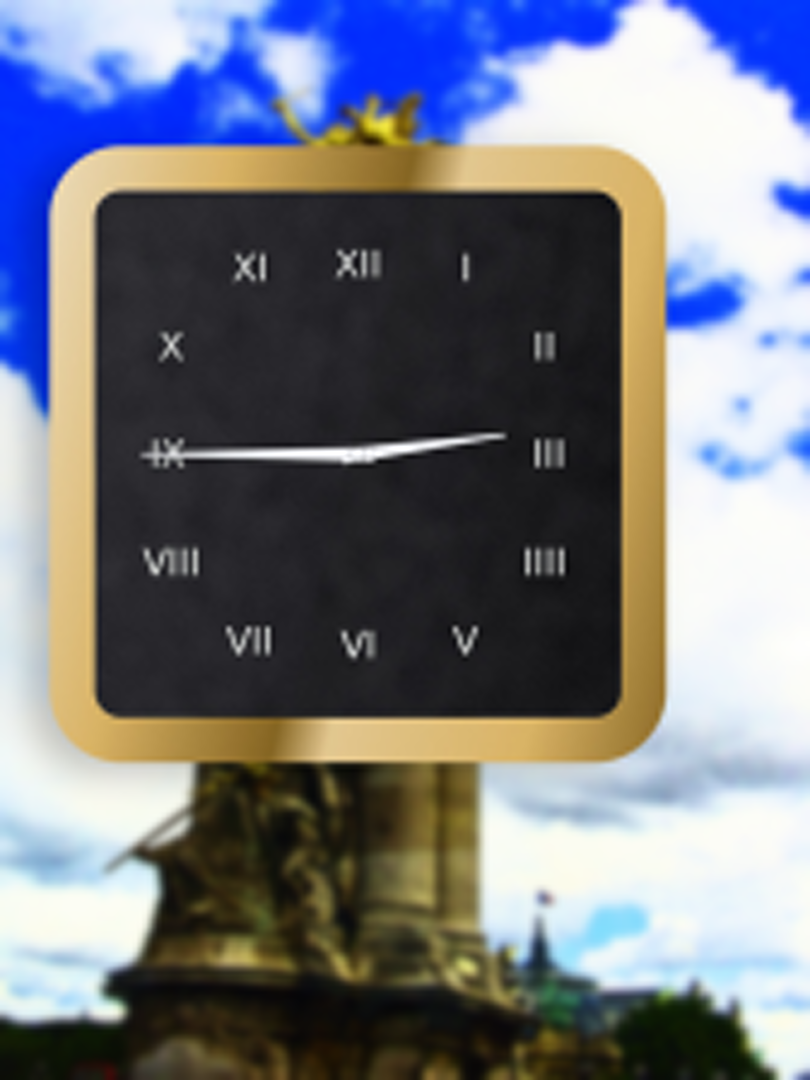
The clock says 2,45
